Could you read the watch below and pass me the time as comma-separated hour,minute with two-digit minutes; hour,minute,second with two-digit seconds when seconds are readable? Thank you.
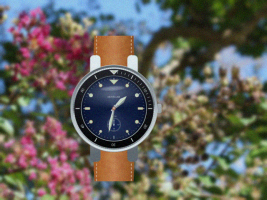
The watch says 1,32
